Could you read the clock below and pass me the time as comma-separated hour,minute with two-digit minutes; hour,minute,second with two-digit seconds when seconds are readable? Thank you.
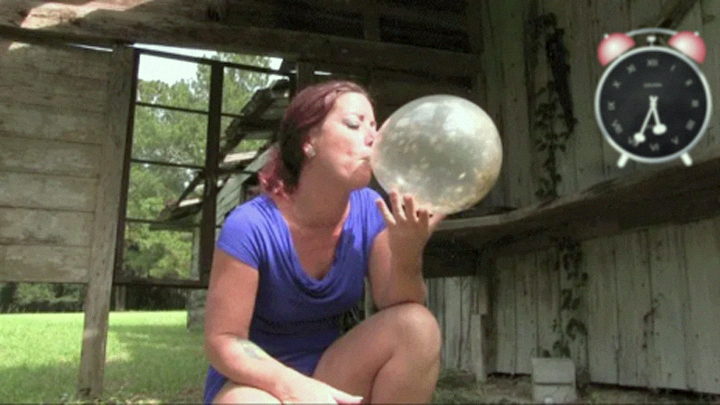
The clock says 5,34
